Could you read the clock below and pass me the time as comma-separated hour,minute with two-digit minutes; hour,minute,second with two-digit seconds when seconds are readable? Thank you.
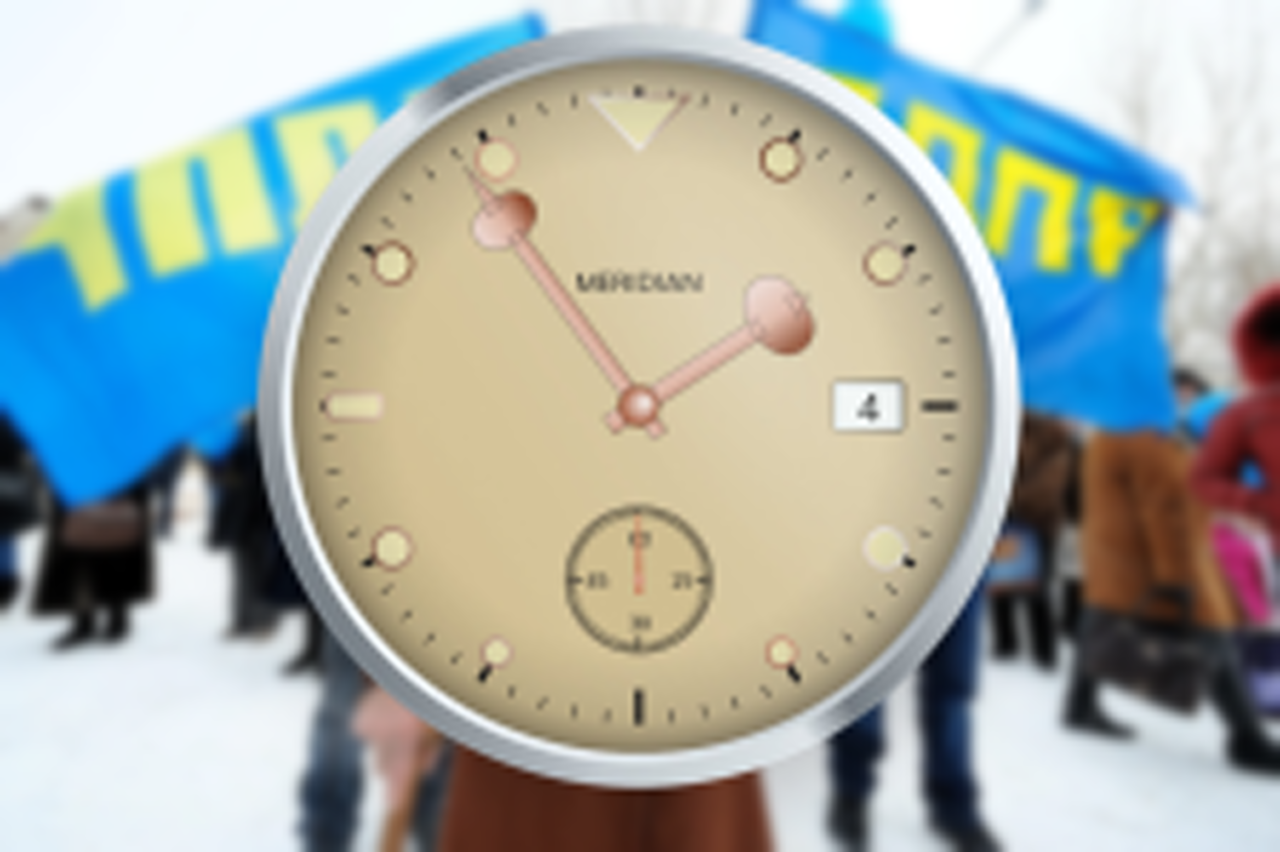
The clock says 1,54
